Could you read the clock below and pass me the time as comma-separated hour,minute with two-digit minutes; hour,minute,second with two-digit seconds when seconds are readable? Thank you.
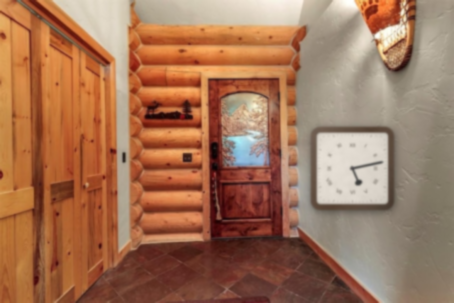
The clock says 5,13
